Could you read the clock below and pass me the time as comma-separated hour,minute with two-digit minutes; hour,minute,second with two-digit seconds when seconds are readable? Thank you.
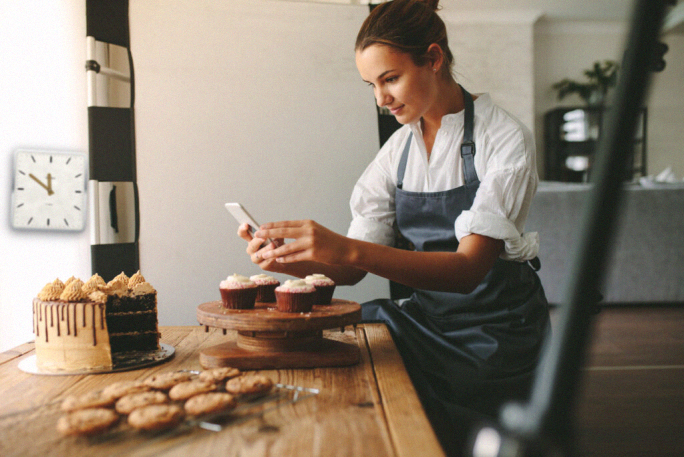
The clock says 11,51
